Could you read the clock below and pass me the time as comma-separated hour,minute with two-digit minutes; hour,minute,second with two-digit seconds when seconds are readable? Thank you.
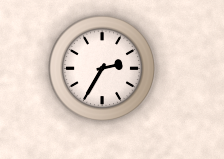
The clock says 2,35
